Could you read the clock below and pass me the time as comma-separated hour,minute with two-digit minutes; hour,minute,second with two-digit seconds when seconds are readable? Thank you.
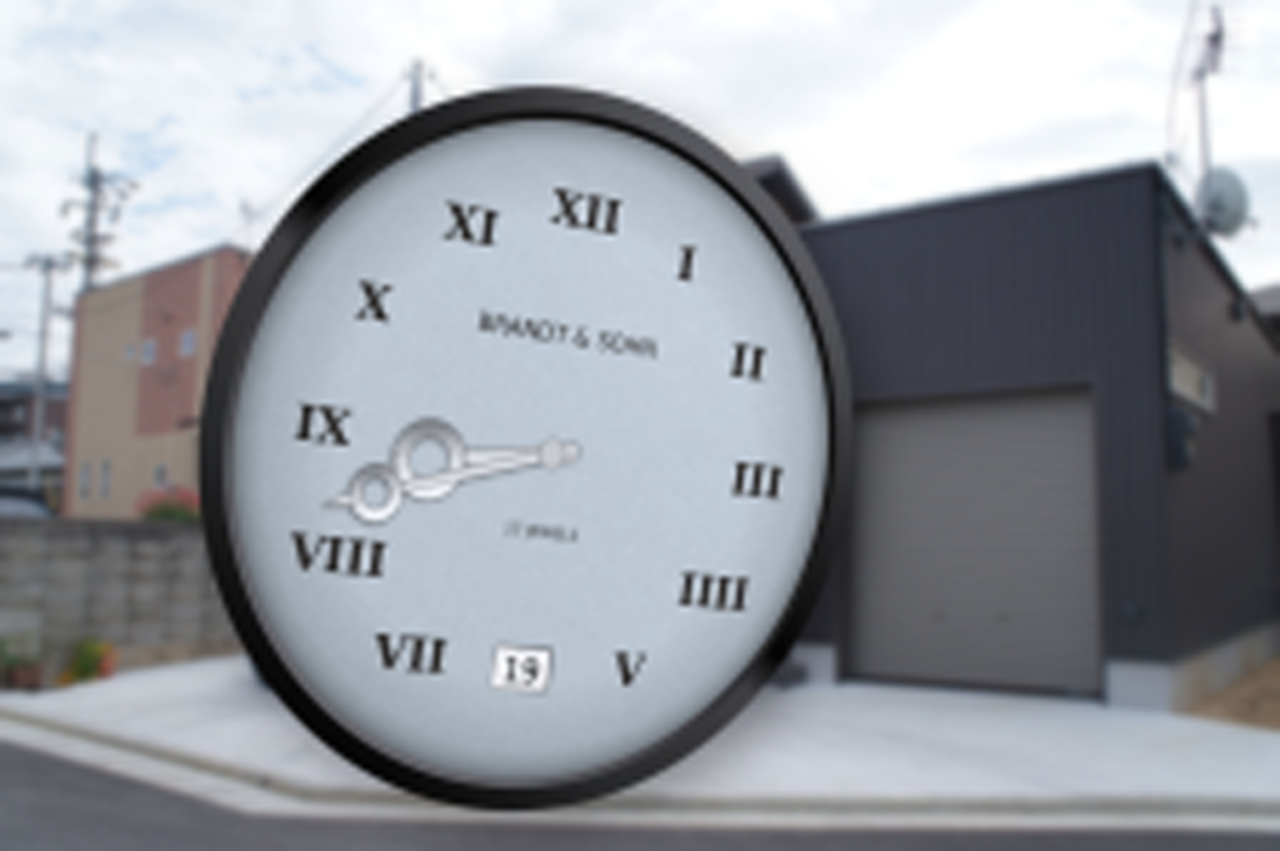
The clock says 8,42
